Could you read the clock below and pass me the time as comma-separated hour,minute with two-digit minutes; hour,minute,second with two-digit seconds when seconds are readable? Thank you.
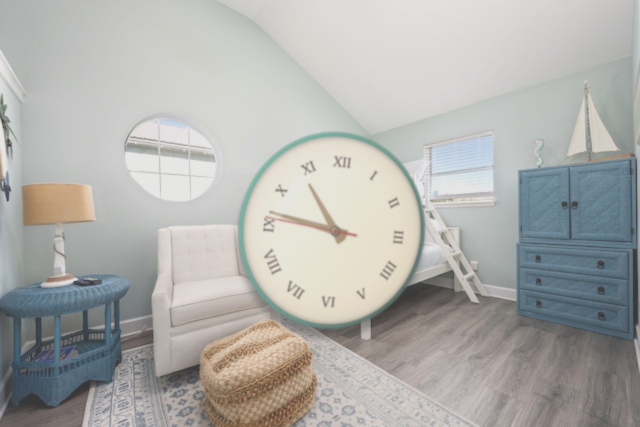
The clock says 10,46,46
